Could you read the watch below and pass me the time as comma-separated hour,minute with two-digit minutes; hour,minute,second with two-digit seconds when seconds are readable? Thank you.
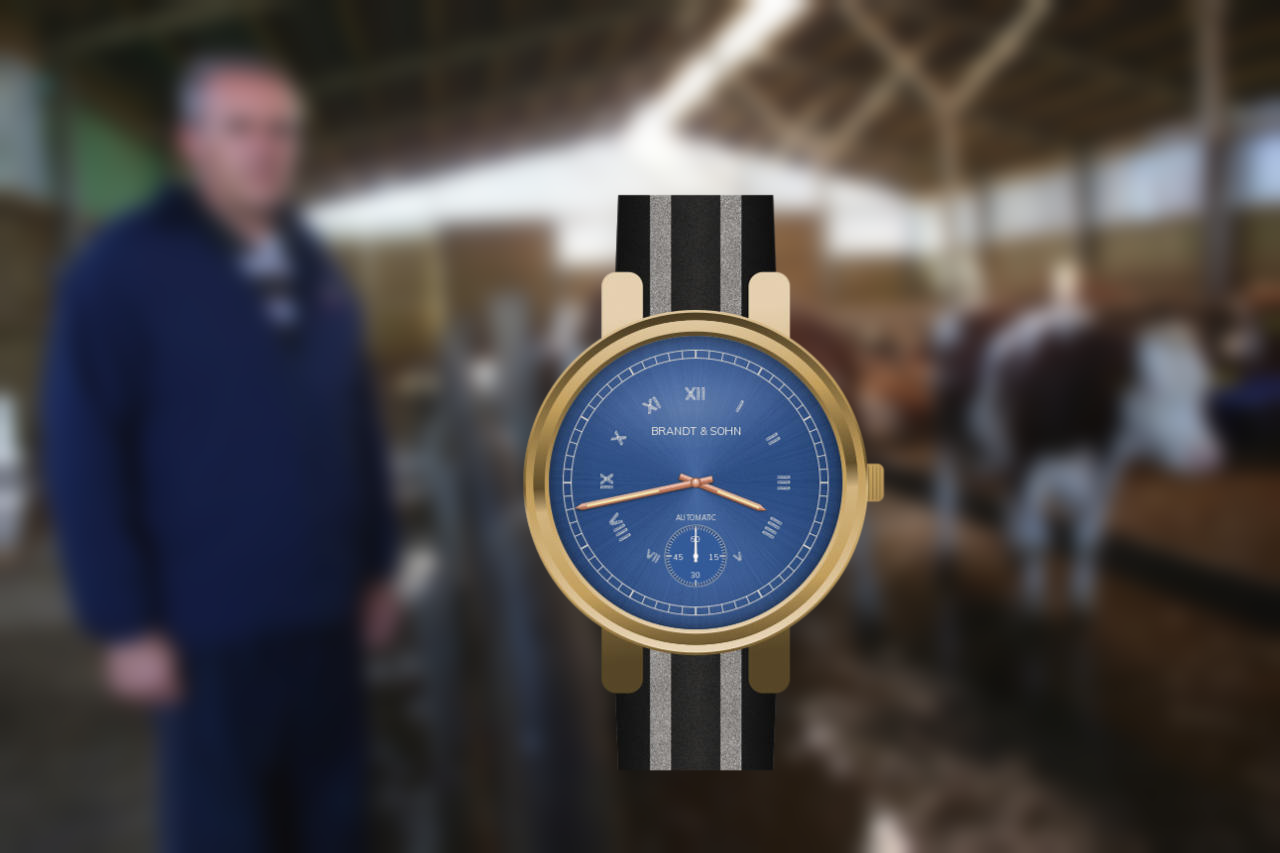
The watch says 3,43
